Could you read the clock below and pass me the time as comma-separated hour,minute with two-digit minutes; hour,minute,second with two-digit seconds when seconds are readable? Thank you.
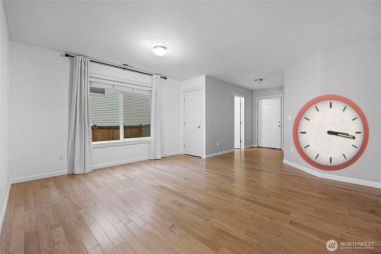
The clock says 3,17
